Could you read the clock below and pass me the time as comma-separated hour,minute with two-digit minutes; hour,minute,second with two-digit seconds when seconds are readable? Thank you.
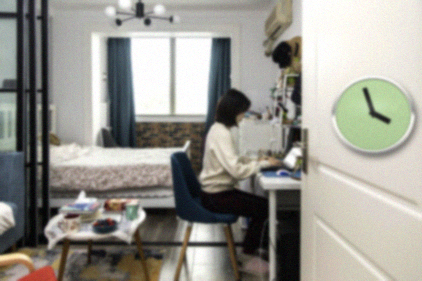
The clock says 3,57
